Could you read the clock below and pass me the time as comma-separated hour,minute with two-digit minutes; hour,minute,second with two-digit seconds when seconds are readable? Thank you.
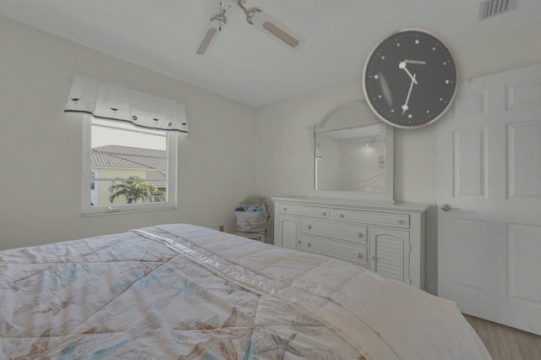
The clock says 10,32
